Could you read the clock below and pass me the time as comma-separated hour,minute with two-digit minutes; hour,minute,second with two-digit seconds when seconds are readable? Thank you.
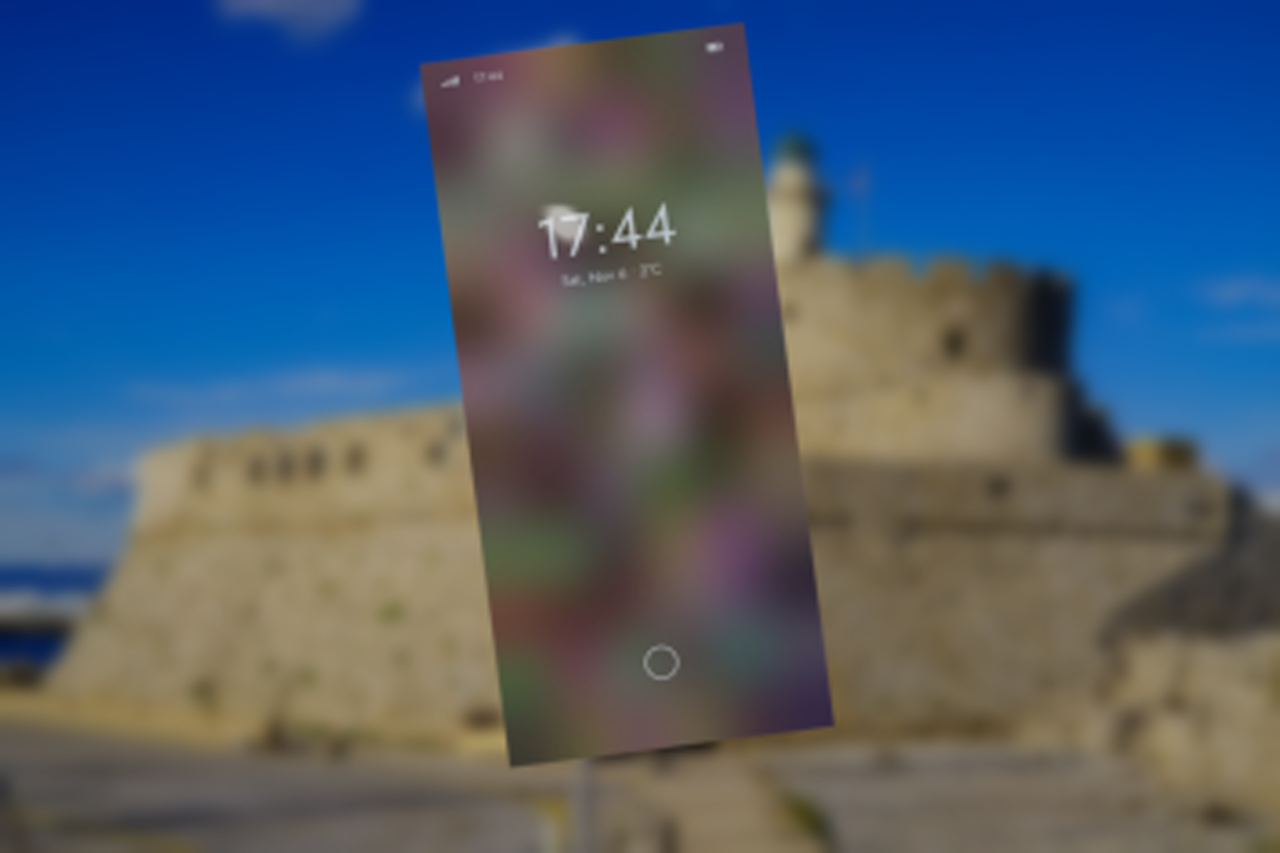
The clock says 17,44
